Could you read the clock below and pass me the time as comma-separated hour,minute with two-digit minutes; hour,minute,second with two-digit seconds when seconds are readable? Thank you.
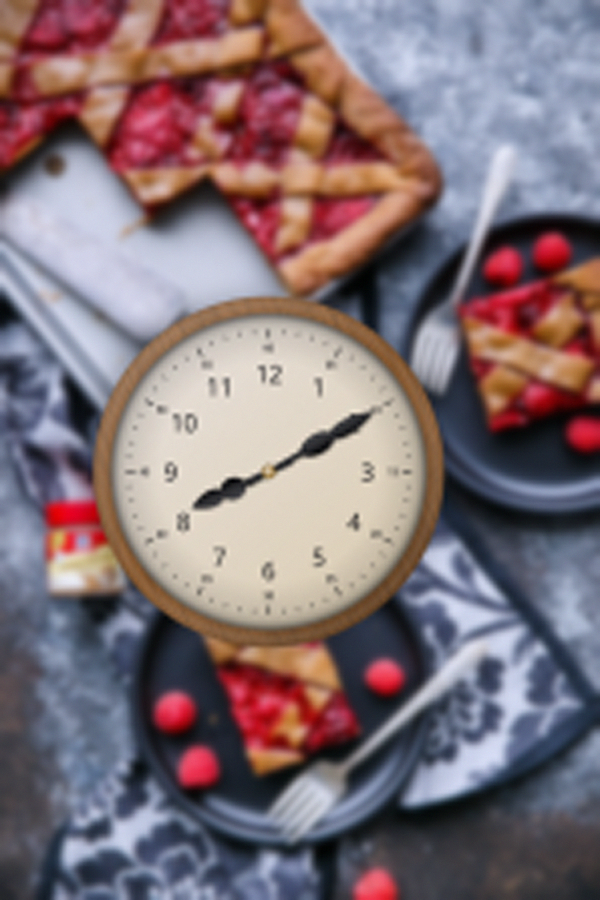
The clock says 8,10
